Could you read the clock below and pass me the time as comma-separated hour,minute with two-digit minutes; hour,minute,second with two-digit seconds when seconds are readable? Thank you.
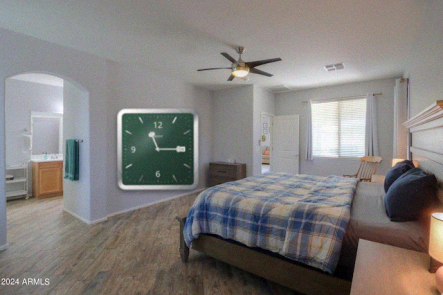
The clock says 11,15
